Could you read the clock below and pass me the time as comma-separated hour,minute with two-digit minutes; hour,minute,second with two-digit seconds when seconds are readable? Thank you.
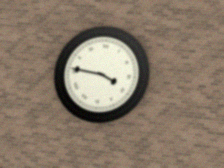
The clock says 3,46
